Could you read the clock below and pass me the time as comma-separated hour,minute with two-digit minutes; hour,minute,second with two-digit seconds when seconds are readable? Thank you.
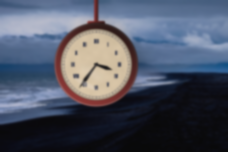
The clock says 3,36
